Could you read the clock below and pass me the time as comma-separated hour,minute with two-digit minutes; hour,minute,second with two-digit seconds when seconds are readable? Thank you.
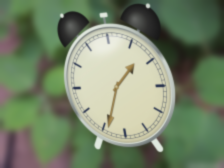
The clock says 1,34
